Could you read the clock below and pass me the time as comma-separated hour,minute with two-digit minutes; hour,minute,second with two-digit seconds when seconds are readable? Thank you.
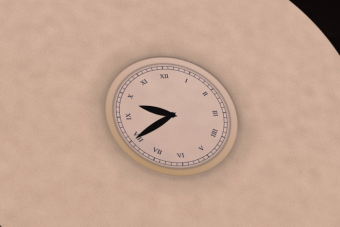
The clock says 9,40
